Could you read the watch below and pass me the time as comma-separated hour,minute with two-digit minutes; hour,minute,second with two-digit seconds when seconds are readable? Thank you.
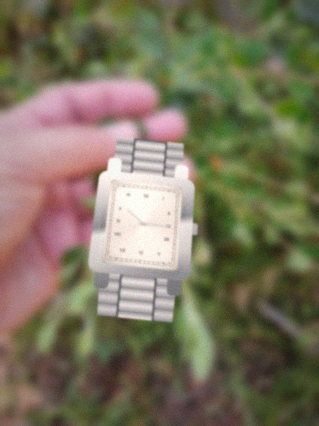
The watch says 10,15
